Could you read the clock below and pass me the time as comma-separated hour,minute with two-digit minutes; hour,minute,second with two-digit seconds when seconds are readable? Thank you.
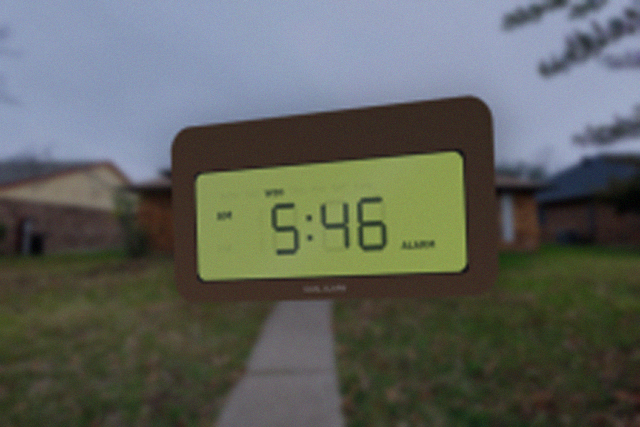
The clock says 5,46
